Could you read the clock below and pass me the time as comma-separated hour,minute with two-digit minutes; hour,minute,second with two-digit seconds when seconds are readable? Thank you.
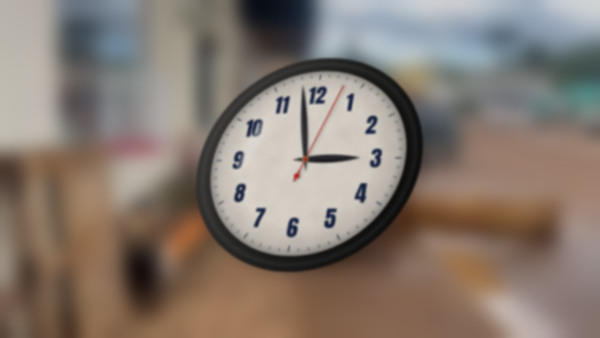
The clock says 2,58,03
